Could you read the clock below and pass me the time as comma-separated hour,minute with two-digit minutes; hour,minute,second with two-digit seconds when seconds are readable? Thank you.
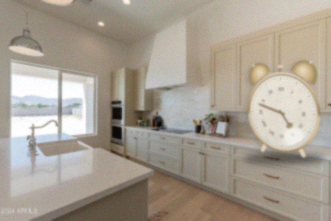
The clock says 4,48
